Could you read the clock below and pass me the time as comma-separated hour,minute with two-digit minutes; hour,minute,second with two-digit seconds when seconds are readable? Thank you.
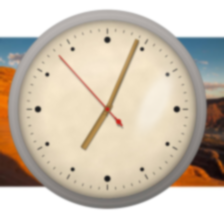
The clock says 7,03,53
